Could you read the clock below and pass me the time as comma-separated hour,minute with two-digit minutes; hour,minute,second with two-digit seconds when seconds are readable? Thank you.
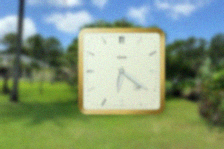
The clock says 6,21
